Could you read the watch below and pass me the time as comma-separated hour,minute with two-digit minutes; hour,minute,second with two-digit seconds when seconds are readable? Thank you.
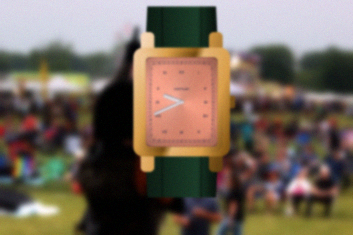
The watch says 9,41
